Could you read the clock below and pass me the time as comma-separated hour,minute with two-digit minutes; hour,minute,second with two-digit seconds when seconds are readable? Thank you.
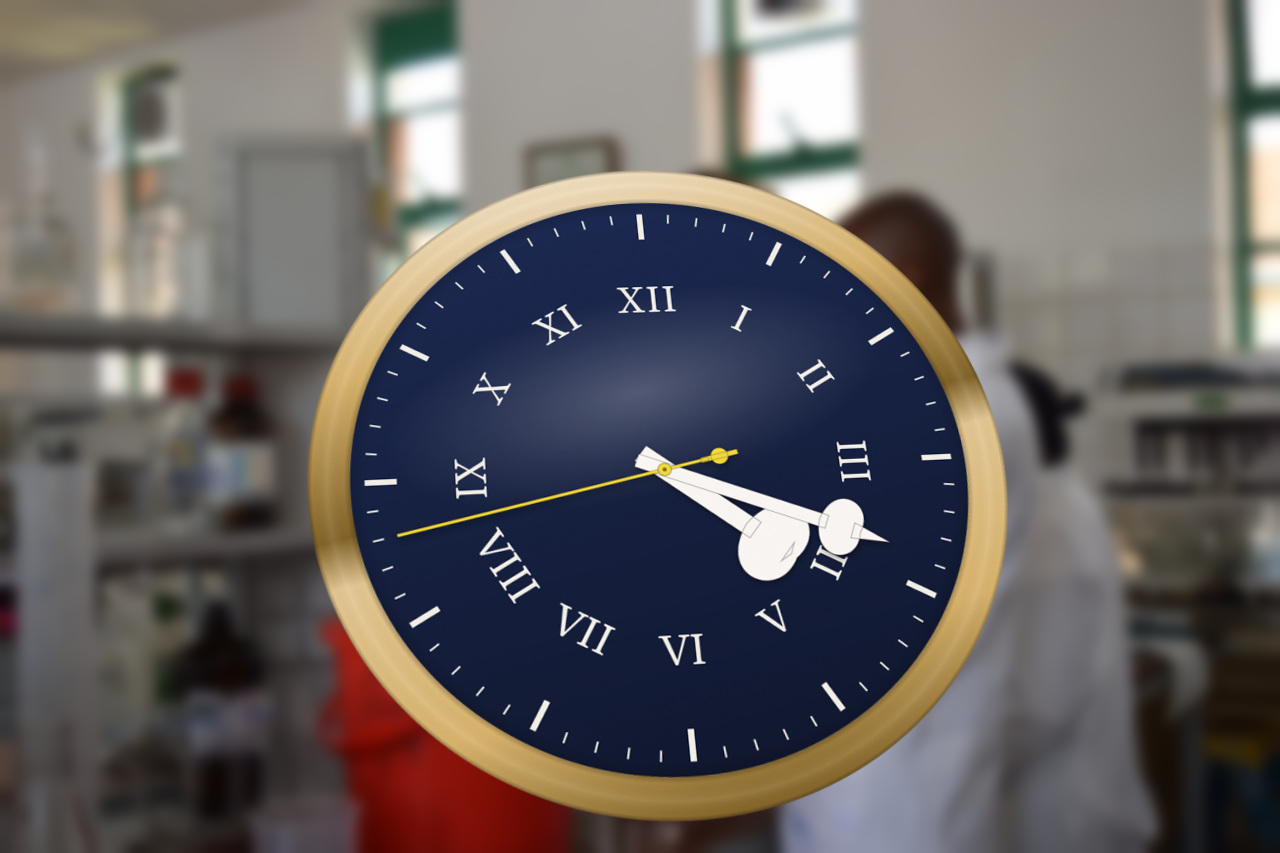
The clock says 4,18,43
